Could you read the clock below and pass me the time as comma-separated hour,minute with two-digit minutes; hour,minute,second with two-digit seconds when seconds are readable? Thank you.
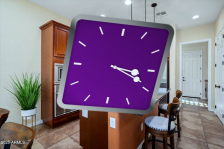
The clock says 3,19
